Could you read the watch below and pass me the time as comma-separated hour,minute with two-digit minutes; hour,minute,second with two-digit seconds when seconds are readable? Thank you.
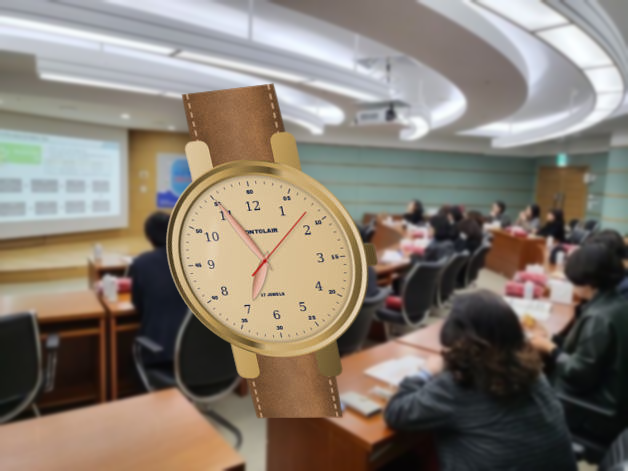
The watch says 6,55,08
